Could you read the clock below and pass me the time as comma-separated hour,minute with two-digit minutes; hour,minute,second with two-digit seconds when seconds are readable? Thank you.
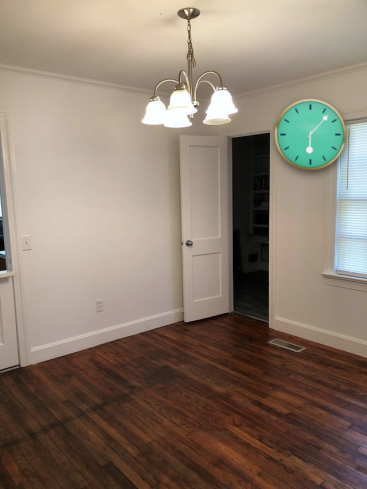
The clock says 6,07
